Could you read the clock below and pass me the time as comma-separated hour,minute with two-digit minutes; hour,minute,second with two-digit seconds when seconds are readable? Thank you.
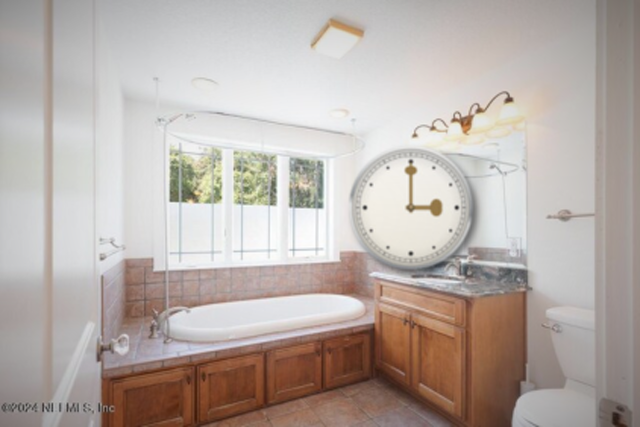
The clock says 3,00
